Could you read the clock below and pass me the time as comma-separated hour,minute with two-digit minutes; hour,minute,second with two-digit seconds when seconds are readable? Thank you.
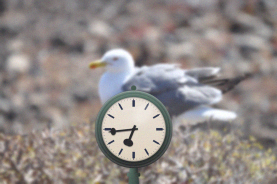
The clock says 6,44
